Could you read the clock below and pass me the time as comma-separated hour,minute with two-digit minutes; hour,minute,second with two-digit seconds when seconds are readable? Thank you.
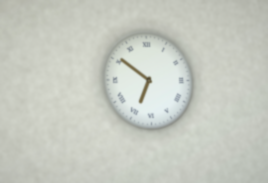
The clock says 6,51
